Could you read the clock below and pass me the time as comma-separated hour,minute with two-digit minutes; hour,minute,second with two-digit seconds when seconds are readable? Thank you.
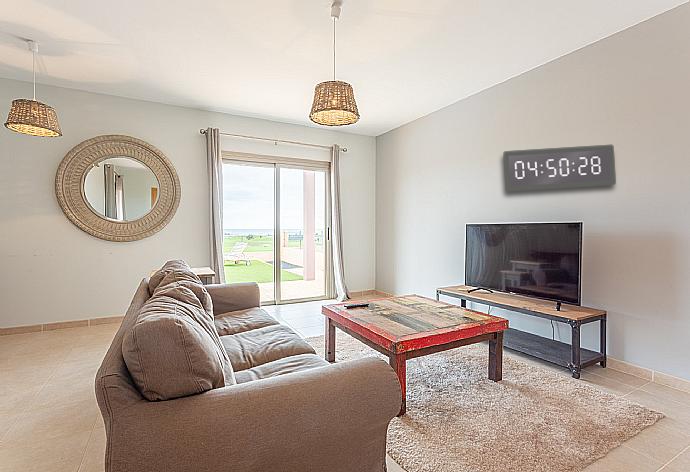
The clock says 4,50,28
